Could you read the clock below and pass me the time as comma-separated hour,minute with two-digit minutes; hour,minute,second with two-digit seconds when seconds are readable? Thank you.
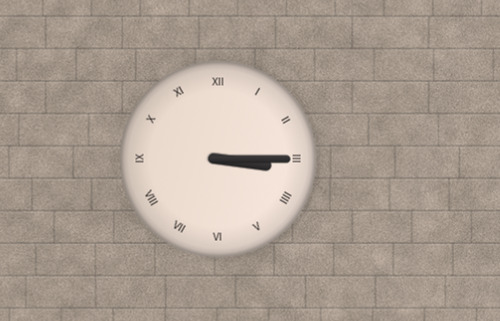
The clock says 3,15
